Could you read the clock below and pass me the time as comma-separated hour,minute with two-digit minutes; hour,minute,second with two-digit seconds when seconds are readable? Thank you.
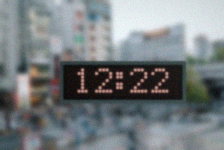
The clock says 12,22
